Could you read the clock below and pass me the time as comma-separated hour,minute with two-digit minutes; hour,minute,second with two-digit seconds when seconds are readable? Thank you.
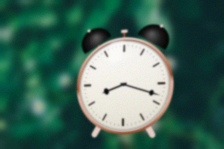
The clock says 8,18
